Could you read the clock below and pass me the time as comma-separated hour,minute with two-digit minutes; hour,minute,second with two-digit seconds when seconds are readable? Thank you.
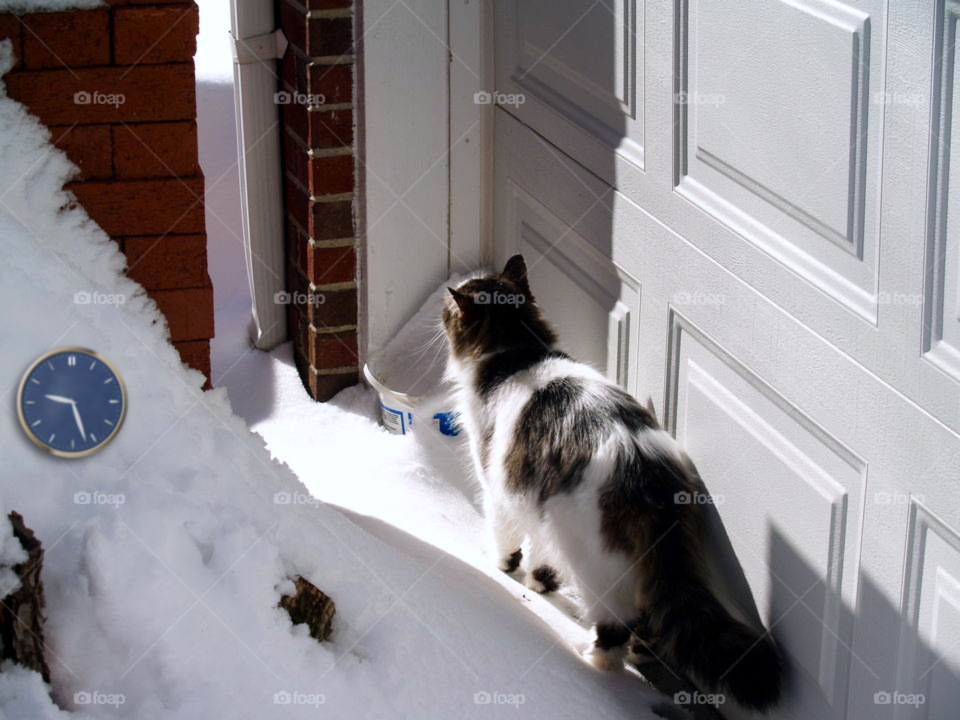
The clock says 9,27
